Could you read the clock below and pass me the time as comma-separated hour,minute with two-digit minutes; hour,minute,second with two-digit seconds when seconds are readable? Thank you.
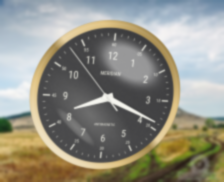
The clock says 8,18,53
